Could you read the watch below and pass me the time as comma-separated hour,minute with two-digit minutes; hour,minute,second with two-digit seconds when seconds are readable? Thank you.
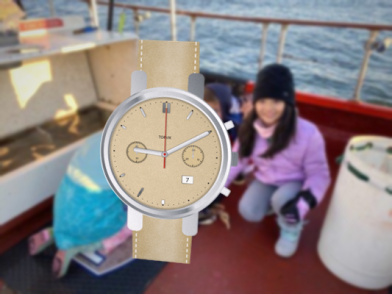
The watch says 9,10
